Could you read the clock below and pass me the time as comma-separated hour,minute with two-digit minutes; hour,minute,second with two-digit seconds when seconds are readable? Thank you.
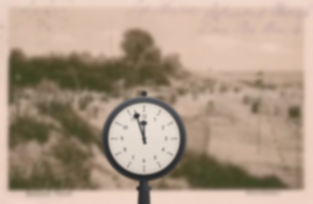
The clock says 11,57
